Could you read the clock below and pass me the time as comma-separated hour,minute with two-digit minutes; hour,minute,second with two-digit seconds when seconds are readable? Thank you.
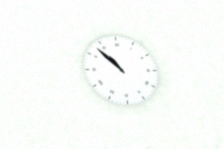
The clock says 10,53
